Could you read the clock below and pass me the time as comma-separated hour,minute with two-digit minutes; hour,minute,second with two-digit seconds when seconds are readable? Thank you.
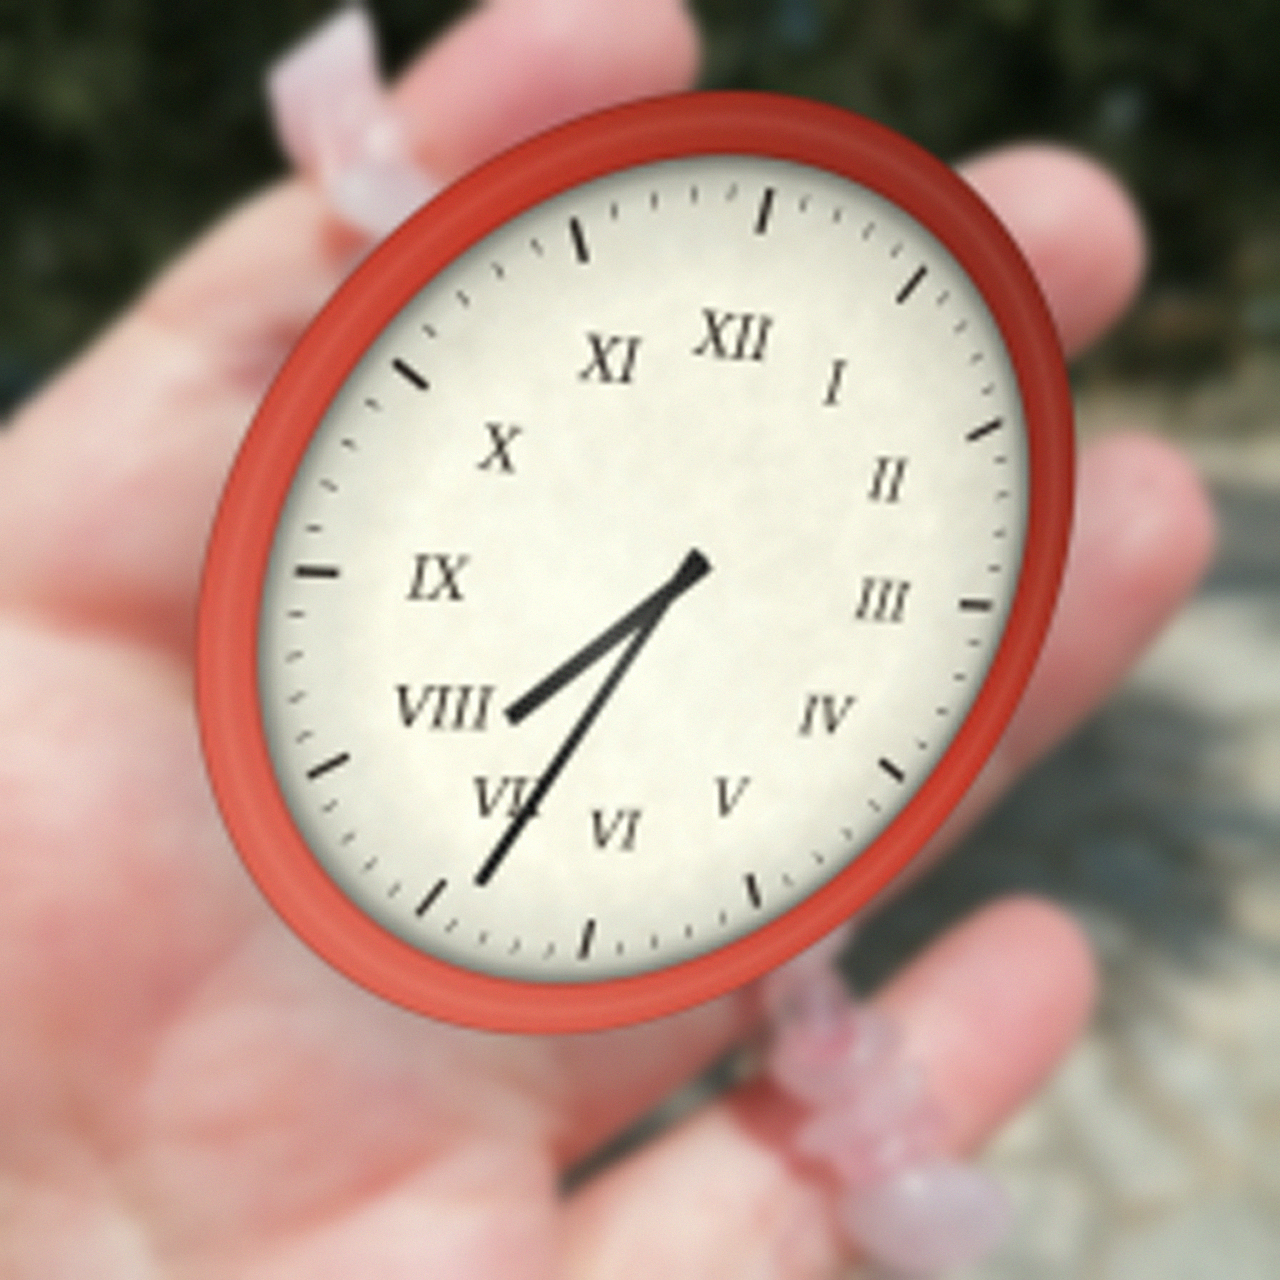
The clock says 7,34
